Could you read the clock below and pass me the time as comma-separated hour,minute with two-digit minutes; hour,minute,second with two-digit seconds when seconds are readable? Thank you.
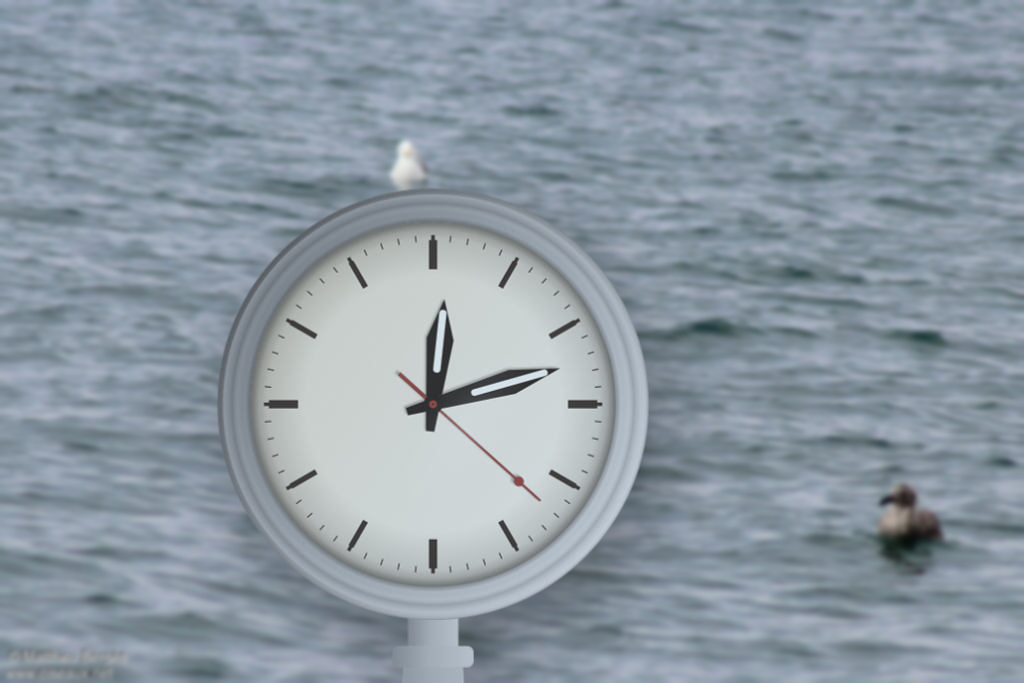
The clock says 12,12,22
